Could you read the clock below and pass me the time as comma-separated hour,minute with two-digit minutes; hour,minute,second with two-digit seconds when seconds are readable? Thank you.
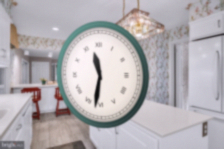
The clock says 11,32
